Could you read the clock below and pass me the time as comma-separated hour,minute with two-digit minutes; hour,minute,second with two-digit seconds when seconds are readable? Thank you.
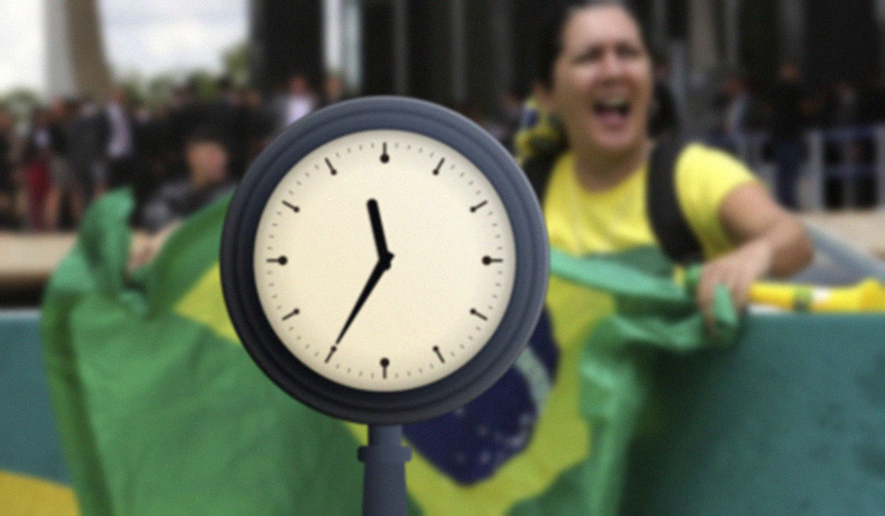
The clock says 11,35
